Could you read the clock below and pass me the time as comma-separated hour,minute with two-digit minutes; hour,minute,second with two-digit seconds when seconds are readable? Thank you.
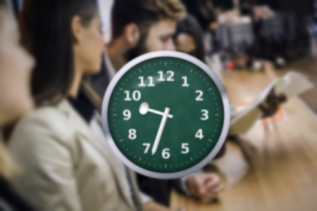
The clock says 9,33
